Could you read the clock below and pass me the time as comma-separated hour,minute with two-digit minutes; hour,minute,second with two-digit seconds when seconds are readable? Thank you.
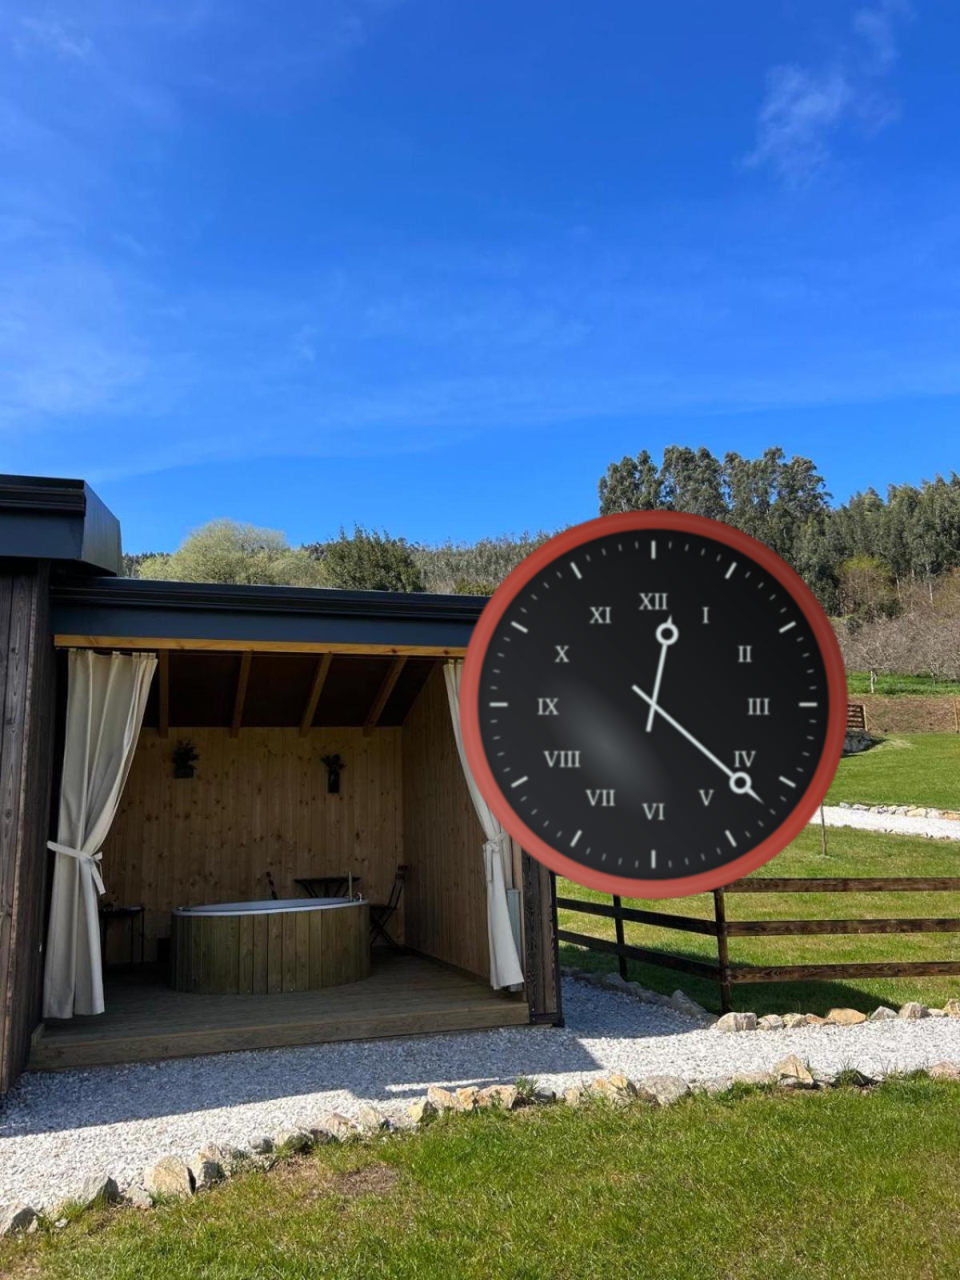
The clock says 12,22
